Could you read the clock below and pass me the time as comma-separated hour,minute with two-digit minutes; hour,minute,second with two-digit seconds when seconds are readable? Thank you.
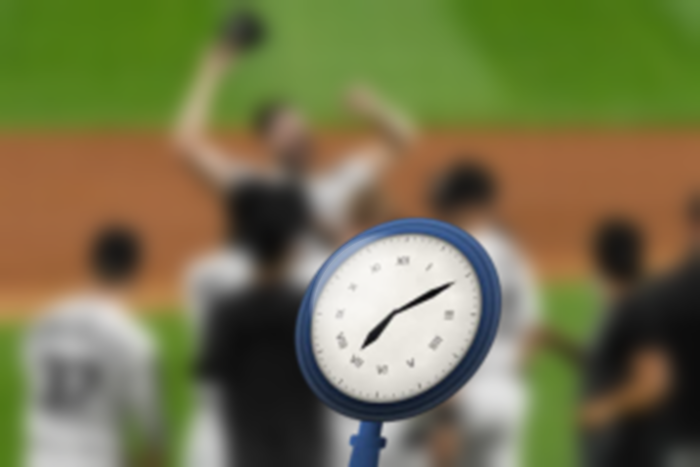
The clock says 7,10
